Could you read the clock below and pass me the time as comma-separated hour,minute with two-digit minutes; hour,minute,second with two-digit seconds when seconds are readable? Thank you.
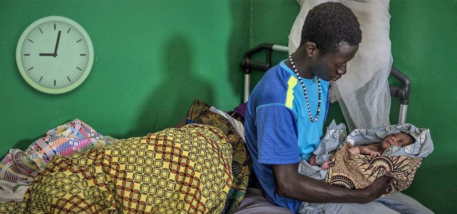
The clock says 9,02
